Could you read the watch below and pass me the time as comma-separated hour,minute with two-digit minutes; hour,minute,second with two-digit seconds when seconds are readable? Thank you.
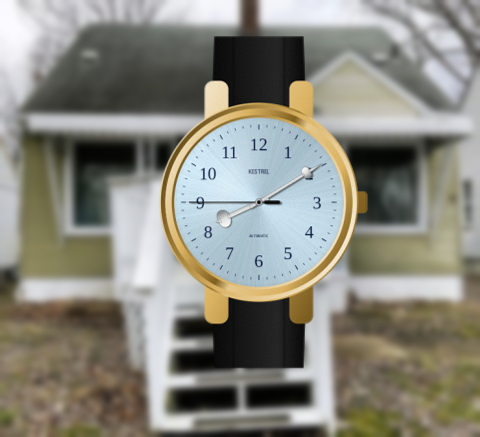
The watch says 8,09,45
